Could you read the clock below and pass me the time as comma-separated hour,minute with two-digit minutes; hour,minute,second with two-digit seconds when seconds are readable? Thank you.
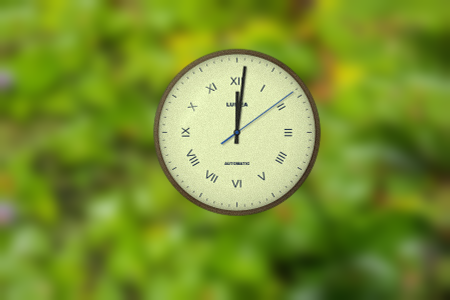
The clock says 12,01,09
